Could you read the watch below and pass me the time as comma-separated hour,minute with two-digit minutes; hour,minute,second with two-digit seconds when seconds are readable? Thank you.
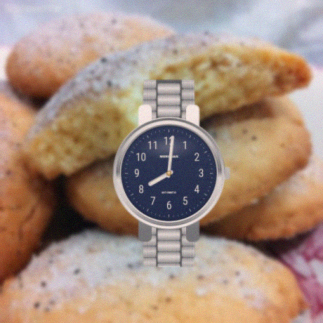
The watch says 8,01
